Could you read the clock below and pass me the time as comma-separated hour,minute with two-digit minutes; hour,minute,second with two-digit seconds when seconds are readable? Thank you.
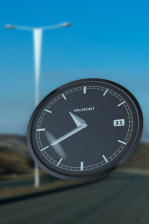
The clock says 10,40
